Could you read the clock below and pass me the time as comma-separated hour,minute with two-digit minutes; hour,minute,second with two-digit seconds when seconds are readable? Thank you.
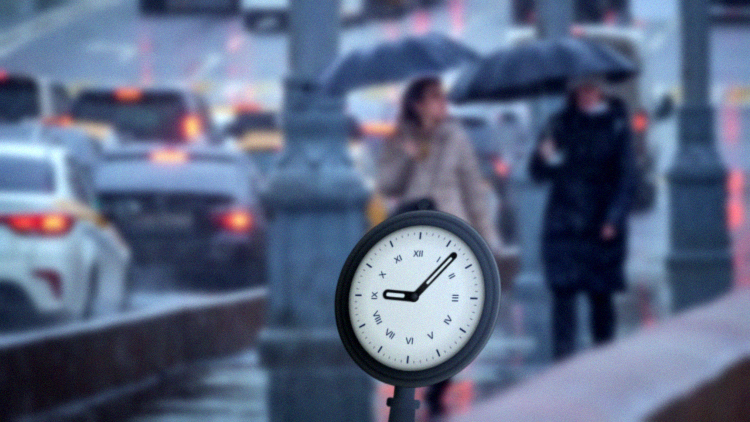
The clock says 9,07
